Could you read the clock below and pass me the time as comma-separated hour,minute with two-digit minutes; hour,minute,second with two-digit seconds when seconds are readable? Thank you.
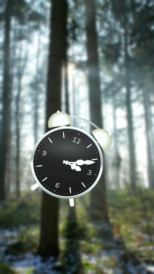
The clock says 3,11
